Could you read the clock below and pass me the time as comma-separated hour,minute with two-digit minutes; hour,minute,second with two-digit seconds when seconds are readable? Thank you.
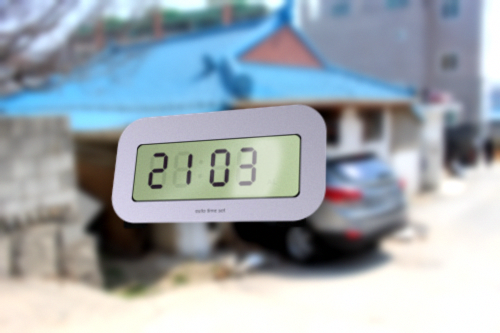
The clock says 21,03
